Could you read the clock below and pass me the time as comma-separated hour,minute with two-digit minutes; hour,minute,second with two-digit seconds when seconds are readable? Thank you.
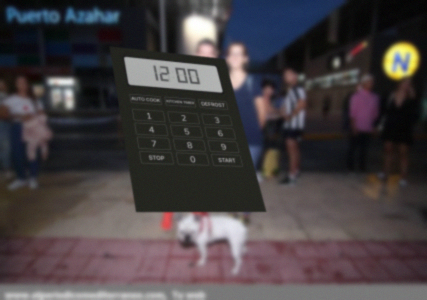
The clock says 12,00
